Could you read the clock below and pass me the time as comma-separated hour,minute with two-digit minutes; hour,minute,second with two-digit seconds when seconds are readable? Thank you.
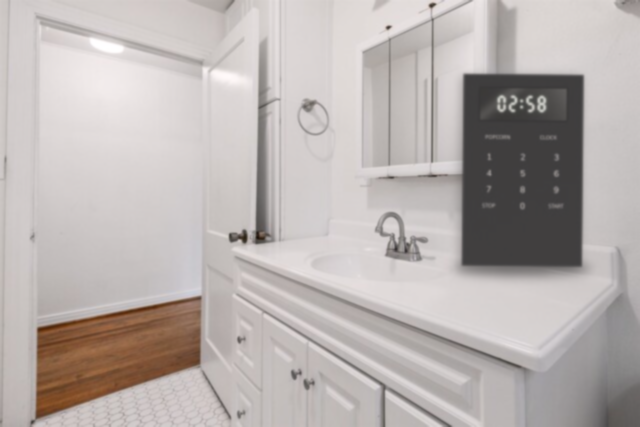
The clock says 2,58
